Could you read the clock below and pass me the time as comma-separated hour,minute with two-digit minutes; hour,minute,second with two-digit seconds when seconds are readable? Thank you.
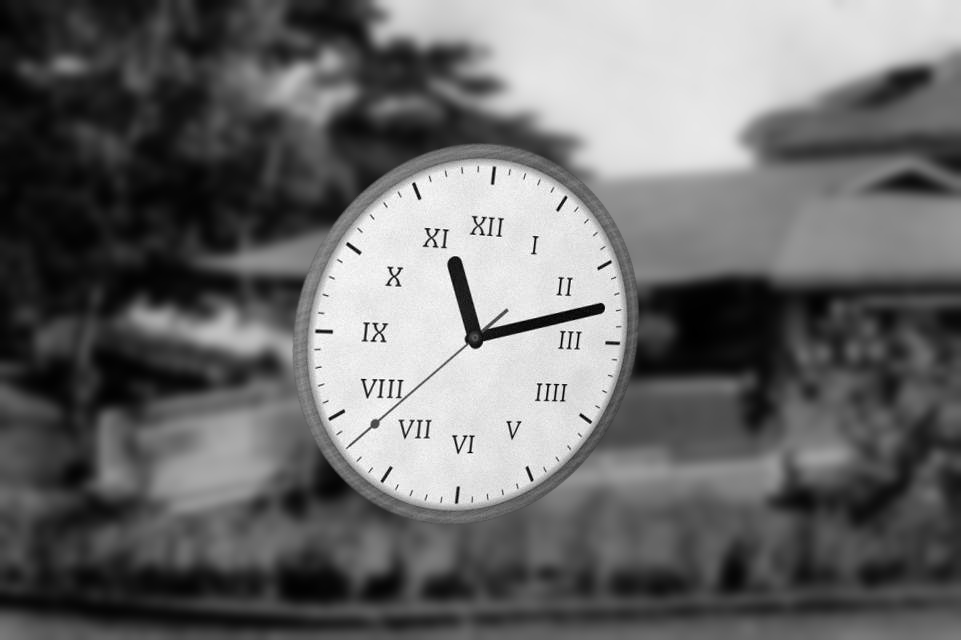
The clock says 11,12,38
